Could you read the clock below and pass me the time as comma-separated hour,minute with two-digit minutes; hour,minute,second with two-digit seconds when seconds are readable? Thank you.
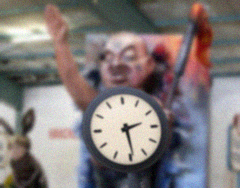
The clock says 2,29
